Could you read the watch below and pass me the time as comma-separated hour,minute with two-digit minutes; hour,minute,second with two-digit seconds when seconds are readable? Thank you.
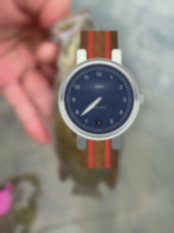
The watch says 7,38
